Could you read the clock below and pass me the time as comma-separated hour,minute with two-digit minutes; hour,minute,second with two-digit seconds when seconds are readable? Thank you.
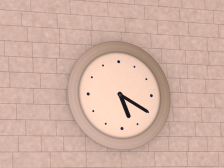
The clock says 5,20
